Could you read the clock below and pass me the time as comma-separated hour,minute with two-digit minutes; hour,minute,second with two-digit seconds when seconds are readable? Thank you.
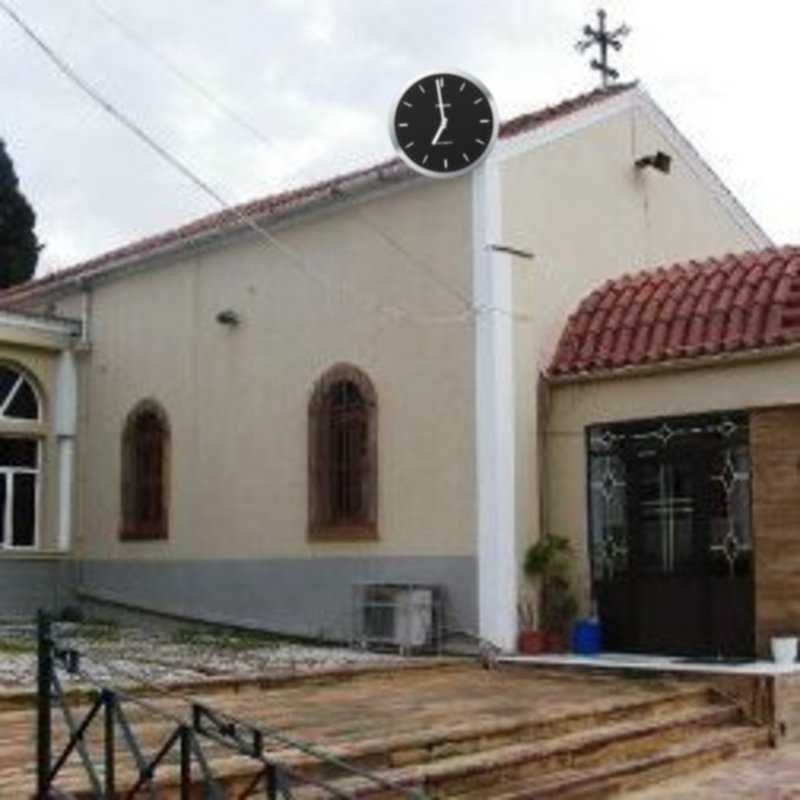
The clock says 6,59
